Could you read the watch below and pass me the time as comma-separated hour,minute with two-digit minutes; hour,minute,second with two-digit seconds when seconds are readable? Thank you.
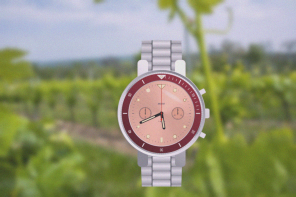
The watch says 5,41
